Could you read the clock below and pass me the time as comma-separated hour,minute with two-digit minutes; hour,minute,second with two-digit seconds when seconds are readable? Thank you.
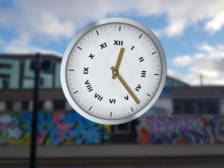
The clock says 12,23
